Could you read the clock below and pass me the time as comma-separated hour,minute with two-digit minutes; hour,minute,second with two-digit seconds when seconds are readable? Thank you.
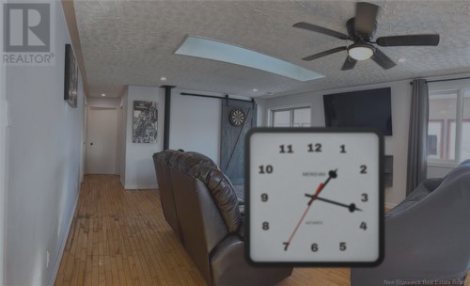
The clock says 1,17,35
